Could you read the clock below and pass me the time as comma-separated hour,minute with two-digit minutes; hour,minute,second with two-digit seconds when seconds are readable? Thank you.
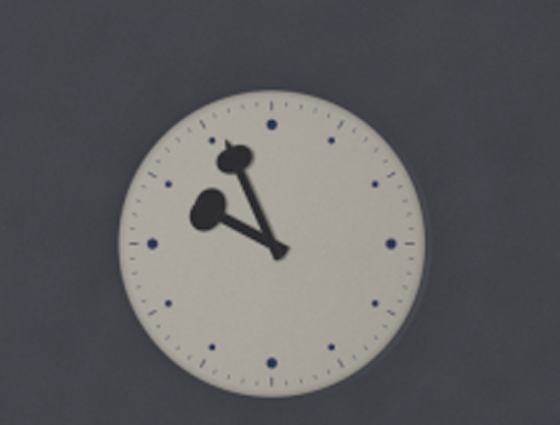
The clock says 9,56
